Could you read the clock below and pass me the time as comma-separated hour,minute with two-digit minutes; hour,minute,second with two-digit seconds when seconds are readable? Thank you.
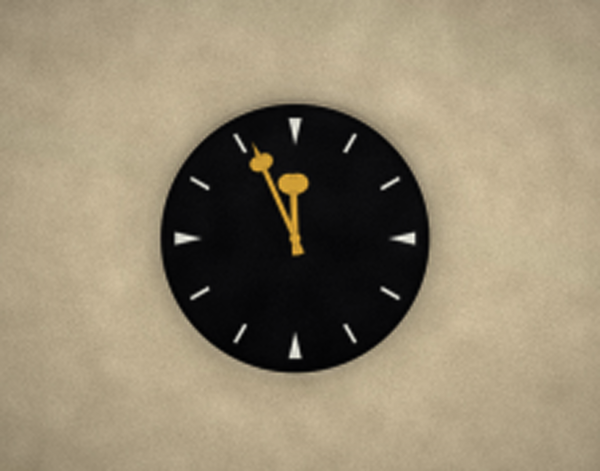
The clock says 11,56
